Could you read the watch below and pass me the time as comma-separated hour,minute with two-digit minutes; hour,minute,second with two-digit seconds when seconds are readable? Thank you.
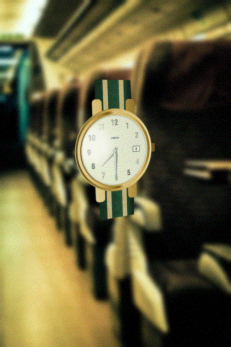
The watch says 7,30
